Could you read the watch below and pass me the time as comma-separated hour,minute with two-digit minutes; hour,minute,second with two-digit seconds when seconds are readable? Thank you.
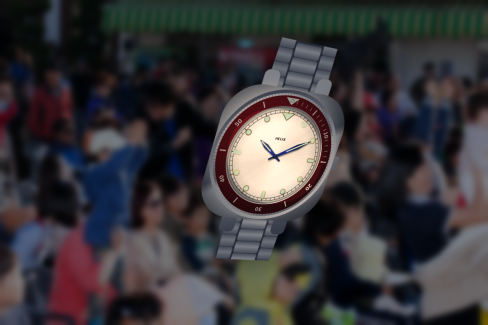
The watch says 10,10
